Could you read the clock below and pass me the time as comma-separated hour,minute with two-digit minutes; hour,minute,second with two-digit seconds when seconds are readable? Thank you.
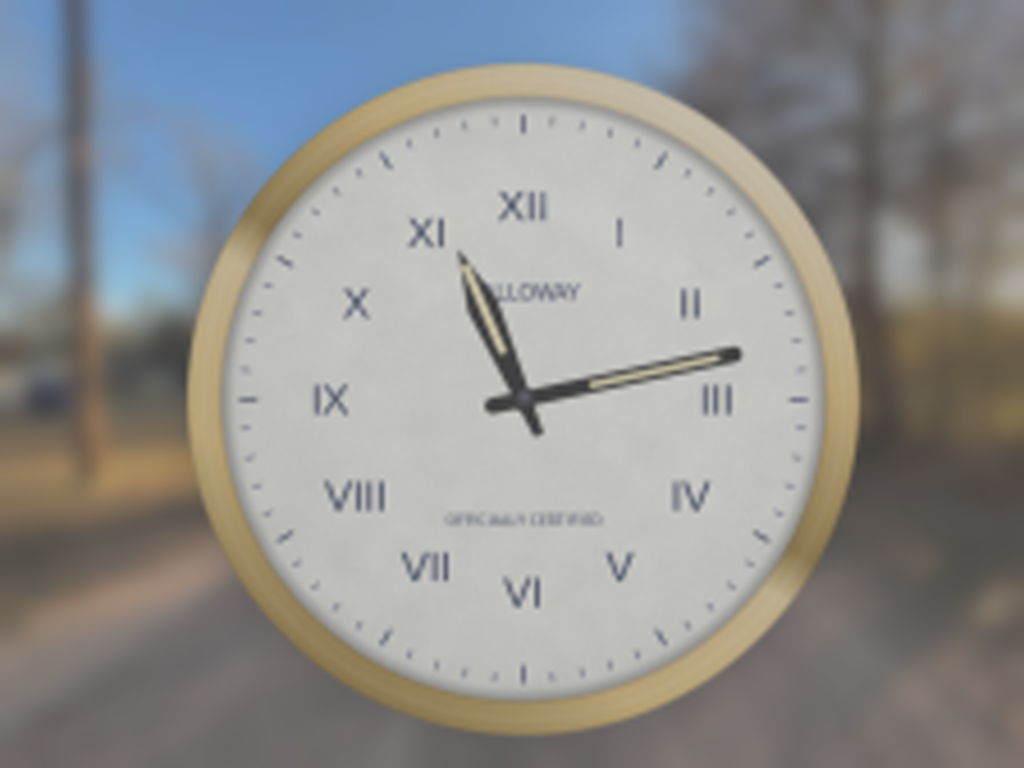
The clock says 11,13
